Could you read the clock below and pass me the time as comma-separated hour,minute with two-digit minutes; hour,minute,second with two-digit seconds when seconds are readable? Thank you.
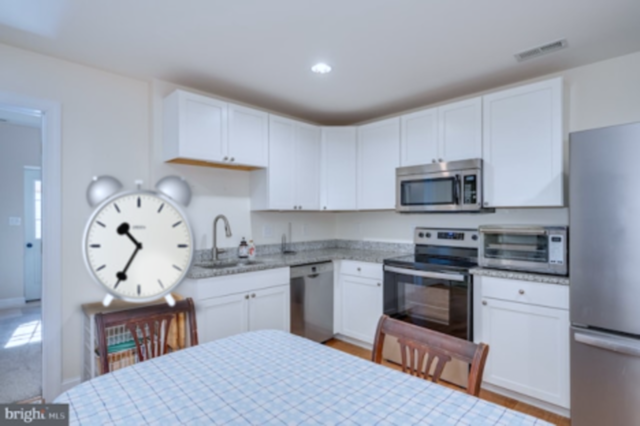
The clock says 10,35
